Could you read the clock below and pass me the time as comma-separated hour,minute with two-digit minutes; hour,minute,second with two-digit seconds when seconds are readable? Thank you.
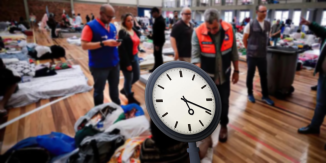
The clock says 5,19
